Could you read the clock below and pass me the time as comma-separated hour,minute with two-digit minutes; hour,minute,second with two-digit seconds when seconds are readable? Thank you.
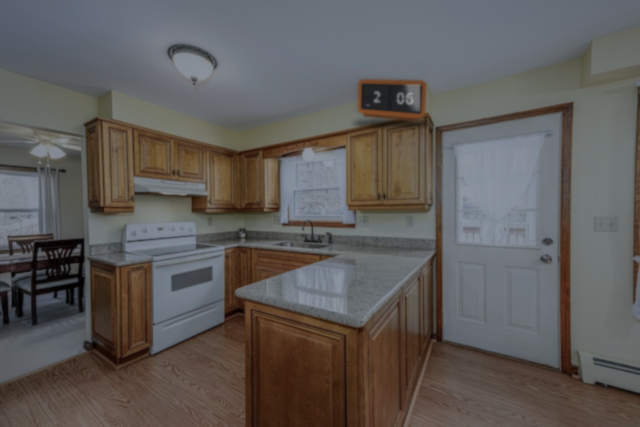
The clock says 2,06
